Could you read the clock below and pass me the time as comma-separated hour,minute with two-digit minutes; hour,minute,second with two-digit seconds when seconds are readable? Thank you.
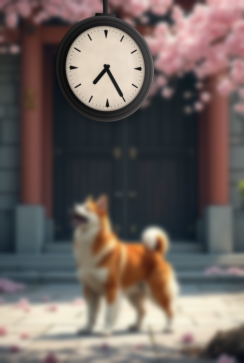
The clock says 7,25
